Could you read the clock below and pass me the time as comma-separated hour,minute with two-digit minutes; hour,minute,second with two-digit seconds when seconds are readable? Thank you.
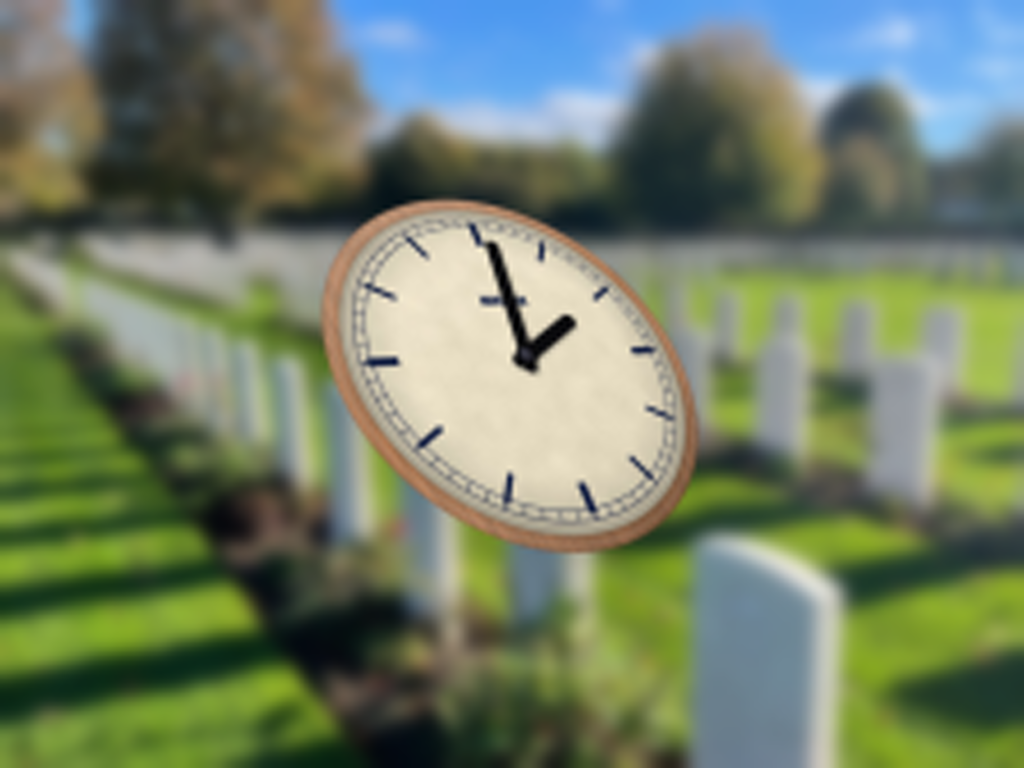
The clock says 2,01
